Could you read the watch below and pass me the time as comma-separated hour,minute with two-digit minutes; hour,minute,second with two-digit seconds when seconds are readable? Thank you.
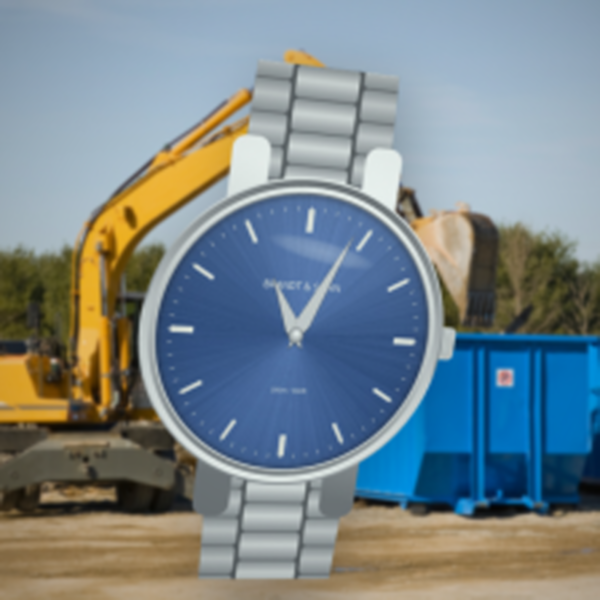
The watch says 11,04
